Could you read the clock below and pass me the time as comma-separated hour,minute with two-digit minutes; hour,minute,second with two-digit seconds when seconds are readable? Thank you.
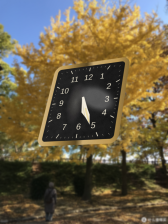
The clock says 5,26
